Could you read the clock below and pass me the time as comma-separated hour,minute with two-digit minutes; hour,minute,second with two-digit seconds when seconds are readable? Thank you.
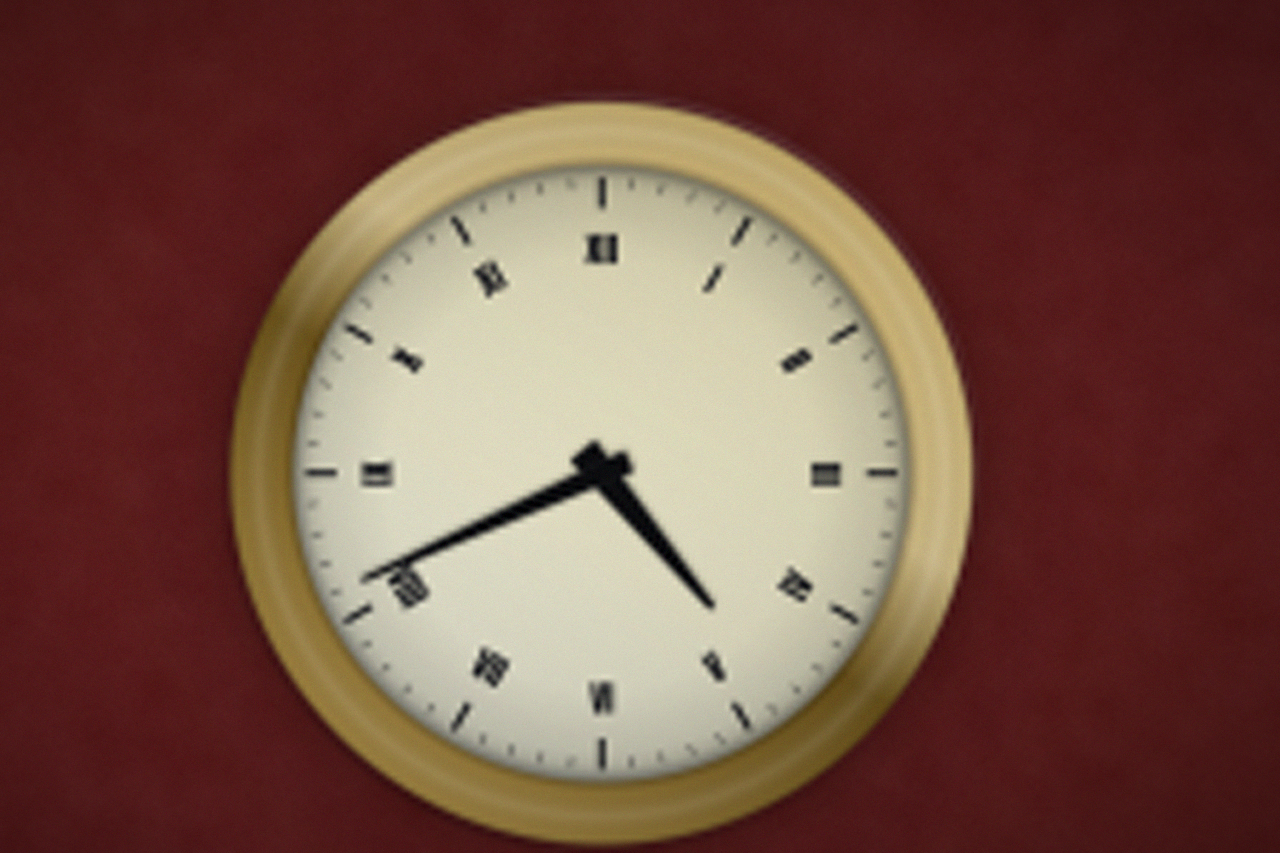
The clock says 4,41
